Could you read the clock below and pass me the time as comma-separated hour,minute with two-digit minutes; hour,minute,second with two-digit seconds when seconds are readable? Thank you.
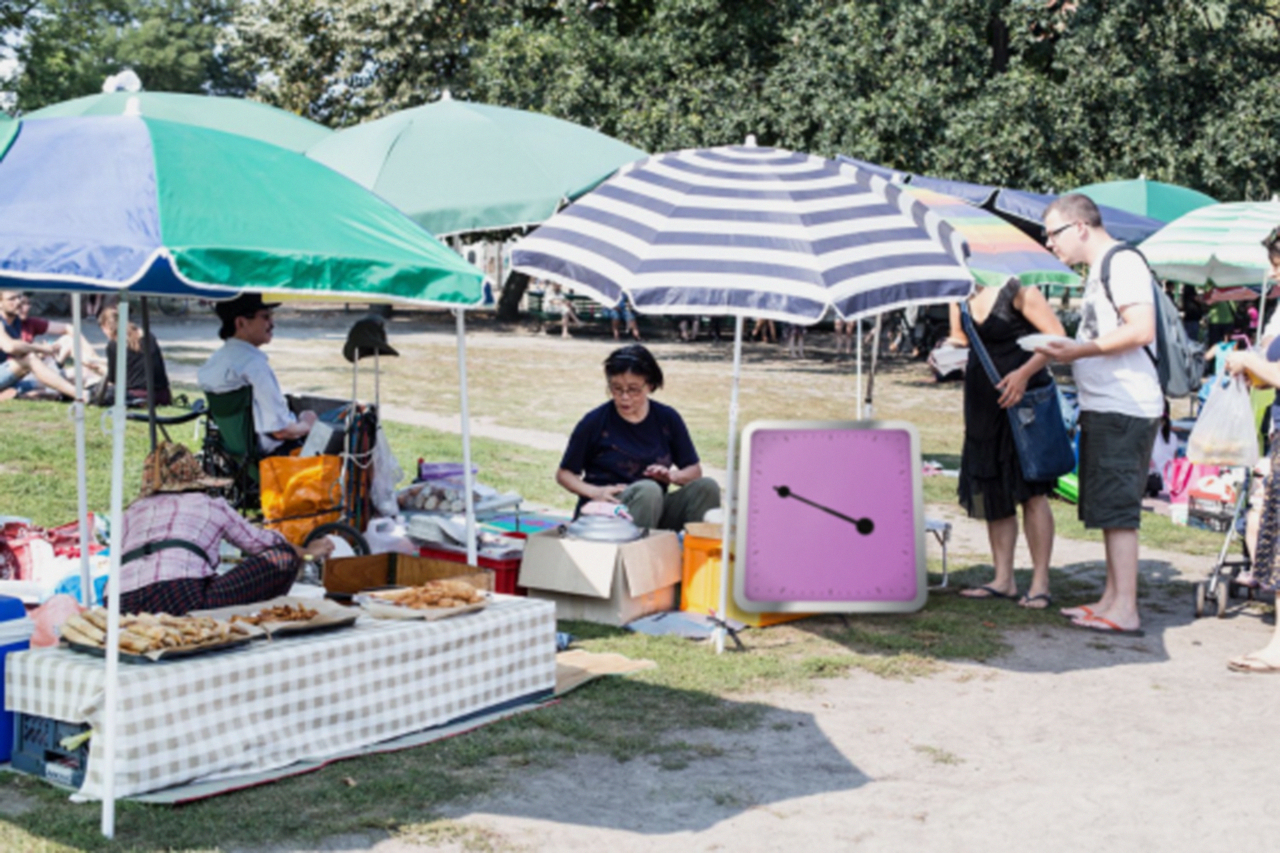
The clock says 3,49
